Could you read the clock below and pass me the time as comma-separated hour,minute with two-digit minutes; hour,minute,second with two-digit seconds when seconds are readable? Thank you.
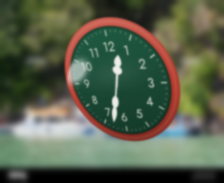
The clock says 12,33
